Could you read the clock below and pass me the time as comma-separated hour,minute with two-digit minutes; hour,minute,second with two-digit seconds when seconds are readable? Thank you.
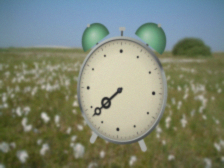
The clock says 7,38
